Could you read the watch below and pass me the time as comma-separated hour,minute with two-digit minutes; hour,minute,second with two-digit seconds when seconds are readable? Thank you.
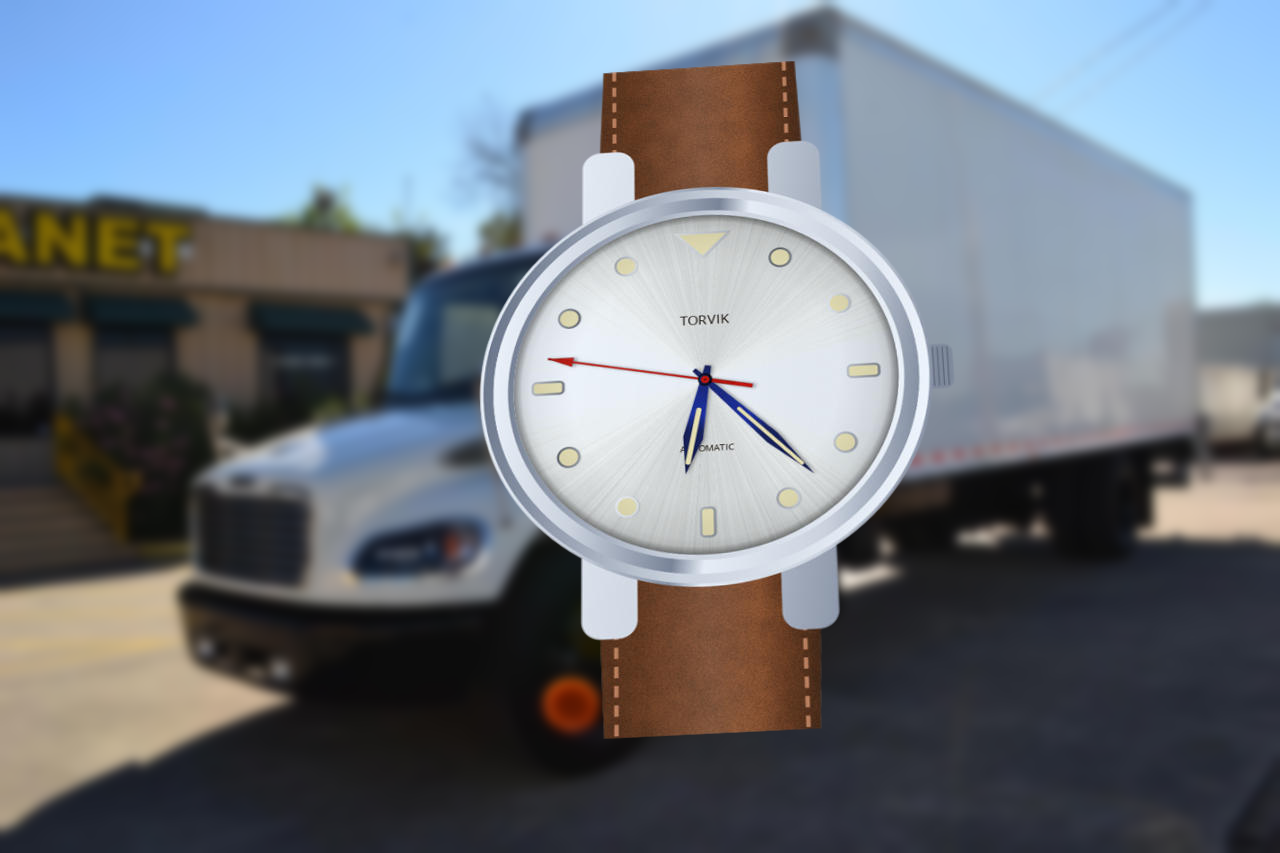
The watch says 6,22,47
